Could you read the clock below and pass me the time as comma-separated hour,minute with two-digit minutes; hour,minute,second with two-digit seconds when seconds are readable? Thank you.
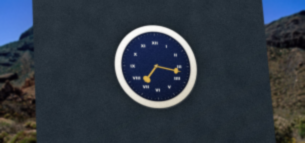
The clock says 7,17
